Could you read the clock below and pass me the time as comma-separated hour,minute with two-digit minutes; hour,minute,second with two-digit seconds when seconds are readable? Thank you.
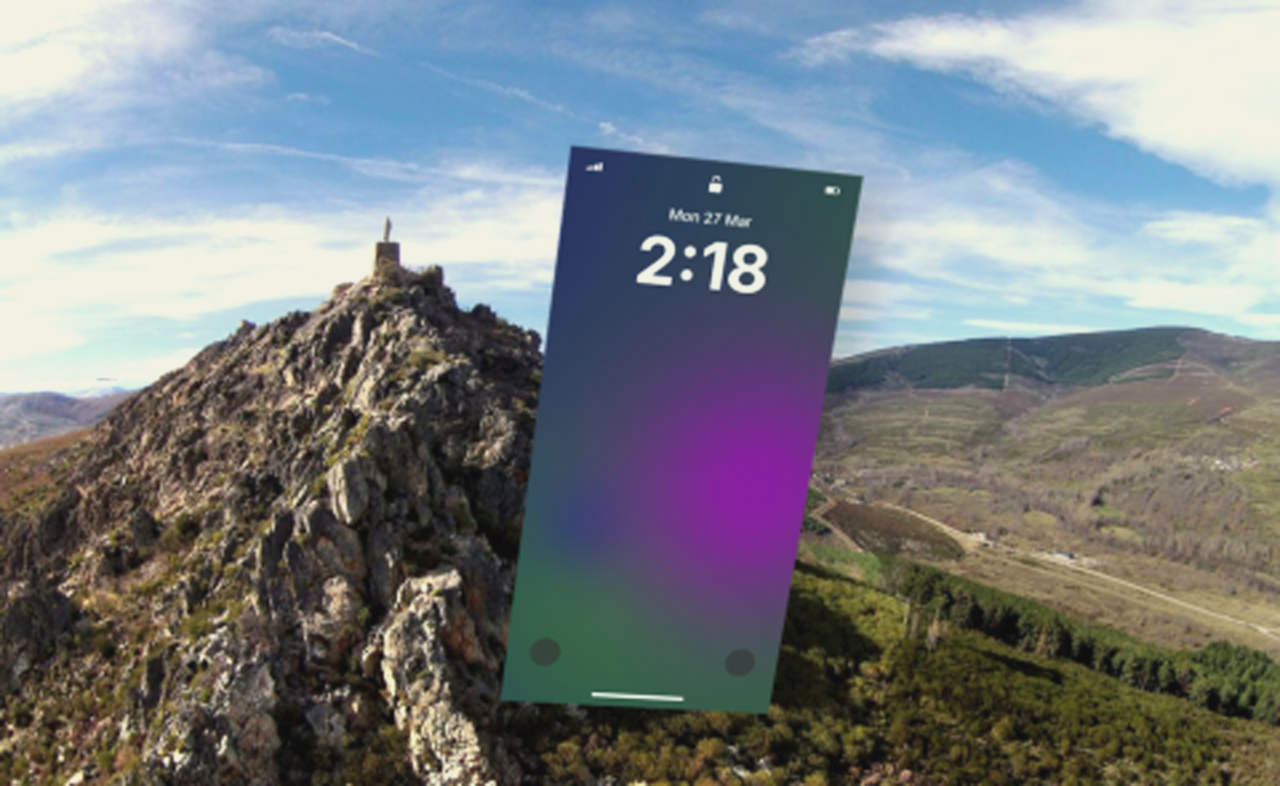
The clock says 2,18
